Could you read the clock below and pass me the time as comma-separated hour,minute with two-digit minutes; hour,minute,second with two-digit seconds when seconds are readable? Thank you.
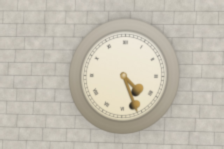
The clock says 4,26
